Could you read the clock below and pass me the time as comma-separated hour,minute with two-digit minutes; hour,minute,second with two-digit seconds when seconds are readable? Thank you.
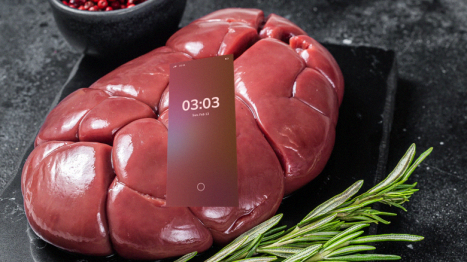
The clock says 3,03
